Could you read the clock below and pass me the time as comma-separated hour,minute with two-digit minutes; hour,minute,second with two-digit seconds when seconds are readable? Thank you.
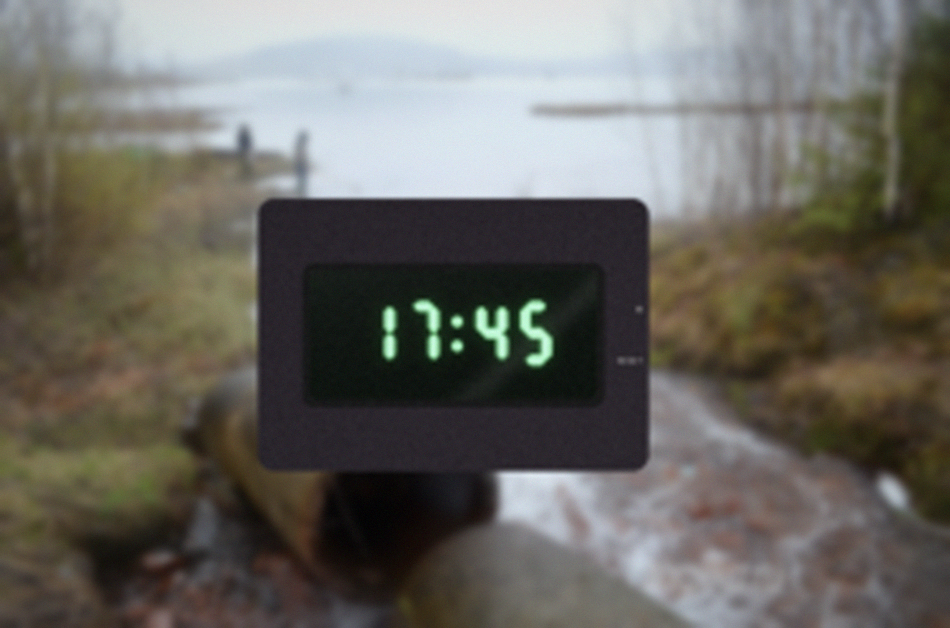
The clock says 17,45
